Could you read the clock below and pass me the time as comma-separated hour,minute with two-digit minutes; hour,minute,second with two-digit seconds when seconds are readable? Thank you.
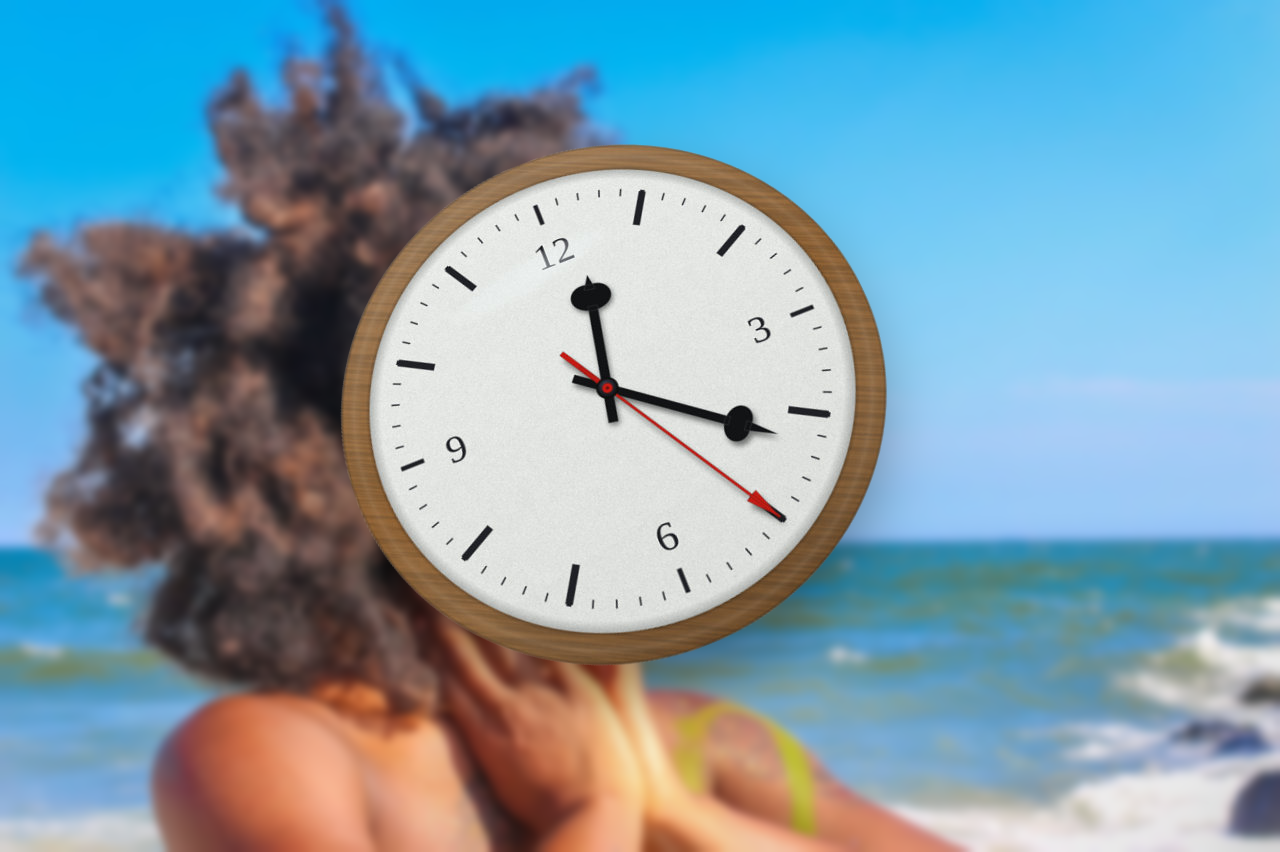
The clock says 12,21,25
